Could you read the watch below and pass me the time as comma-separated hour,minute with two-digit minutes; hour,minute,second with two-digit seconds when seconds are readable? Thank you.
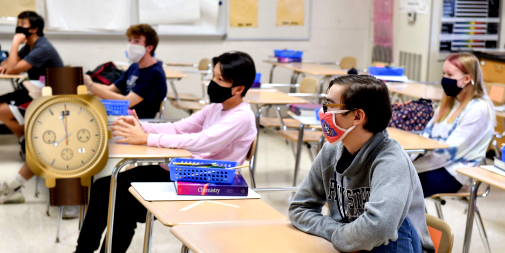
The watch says 7,58
